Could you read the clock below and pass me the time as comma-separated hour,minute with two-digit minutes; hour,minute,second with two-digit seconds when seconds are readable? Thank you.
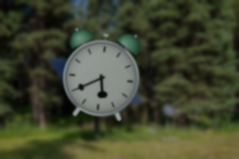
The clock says 5,40
